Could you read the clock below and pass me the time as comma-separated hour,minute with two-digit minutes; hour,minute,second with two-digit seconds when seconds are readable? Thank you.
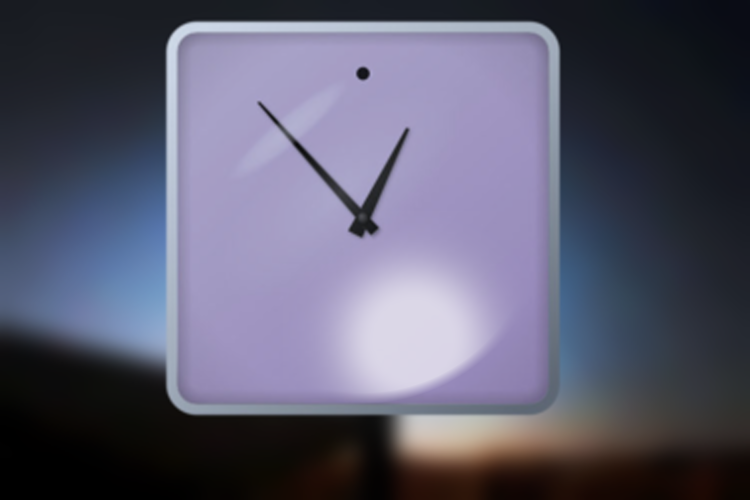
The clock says 12,53
